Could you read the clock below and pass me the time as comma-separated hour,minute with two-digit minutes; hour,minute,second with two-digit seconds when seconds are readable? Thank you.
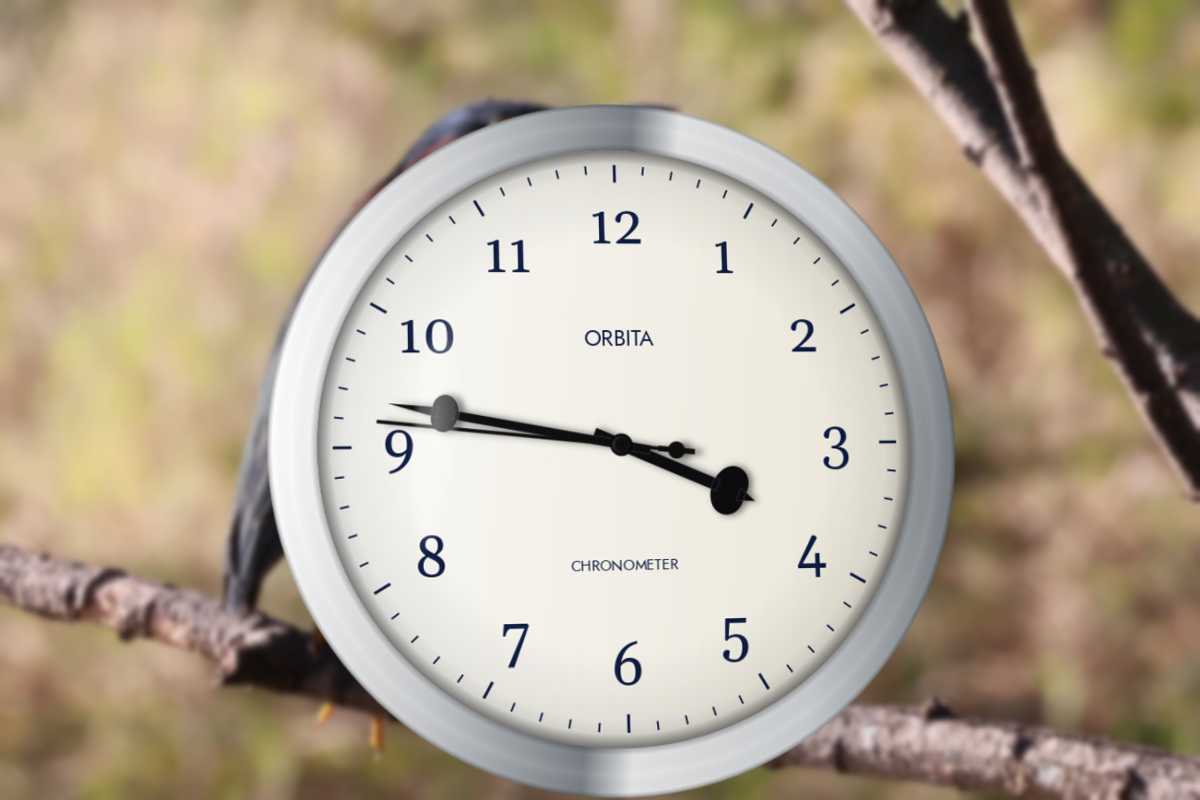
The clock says 3,46,46
